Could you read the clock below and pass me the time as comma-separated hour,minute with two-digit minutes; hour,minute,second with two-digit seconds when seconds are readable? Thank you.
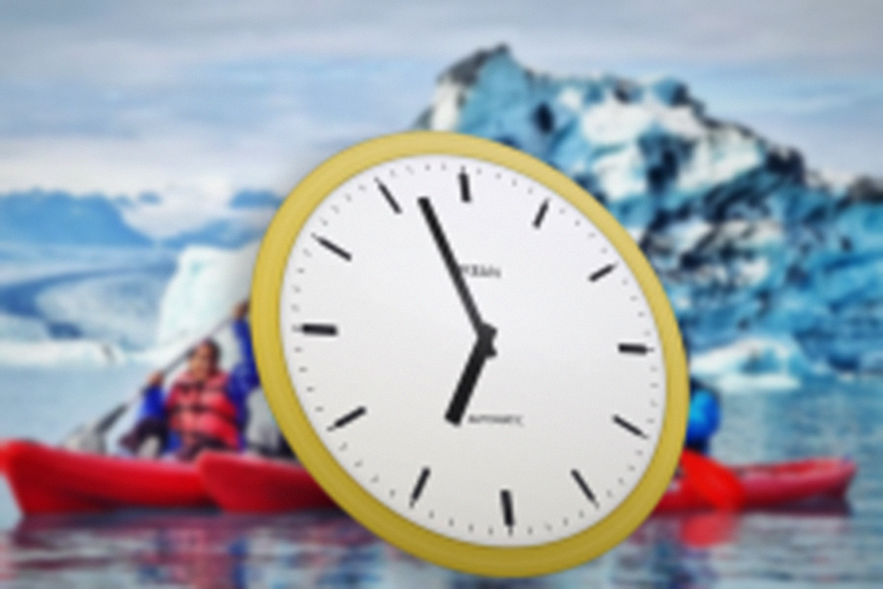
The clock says 6,57
